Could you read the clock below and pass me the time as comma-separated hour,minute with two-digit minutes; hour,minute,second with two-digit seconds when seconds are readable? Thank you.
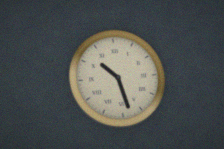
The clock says 10,28
